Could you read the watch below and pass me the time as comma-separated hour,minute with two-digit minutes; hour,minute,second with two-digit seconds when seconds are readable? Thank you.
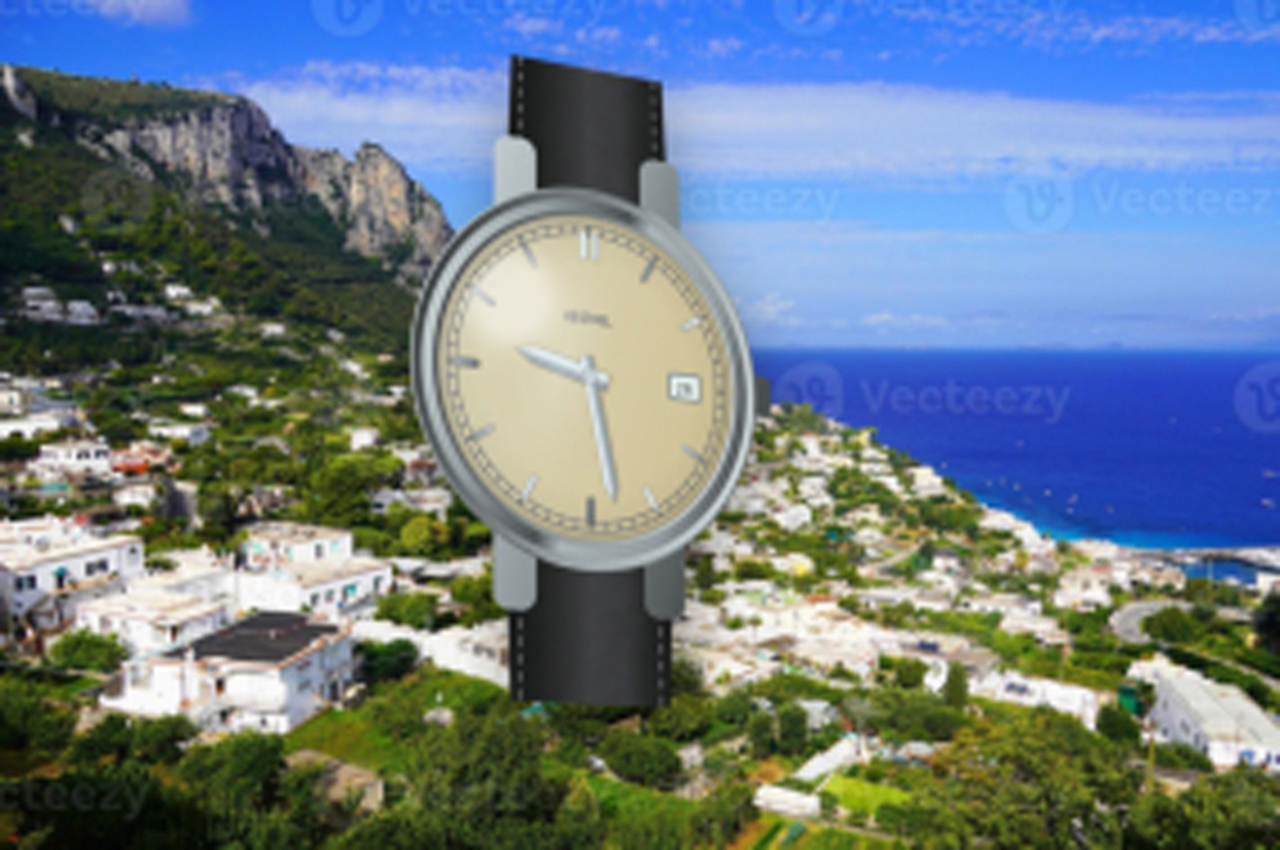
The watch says 9,28
